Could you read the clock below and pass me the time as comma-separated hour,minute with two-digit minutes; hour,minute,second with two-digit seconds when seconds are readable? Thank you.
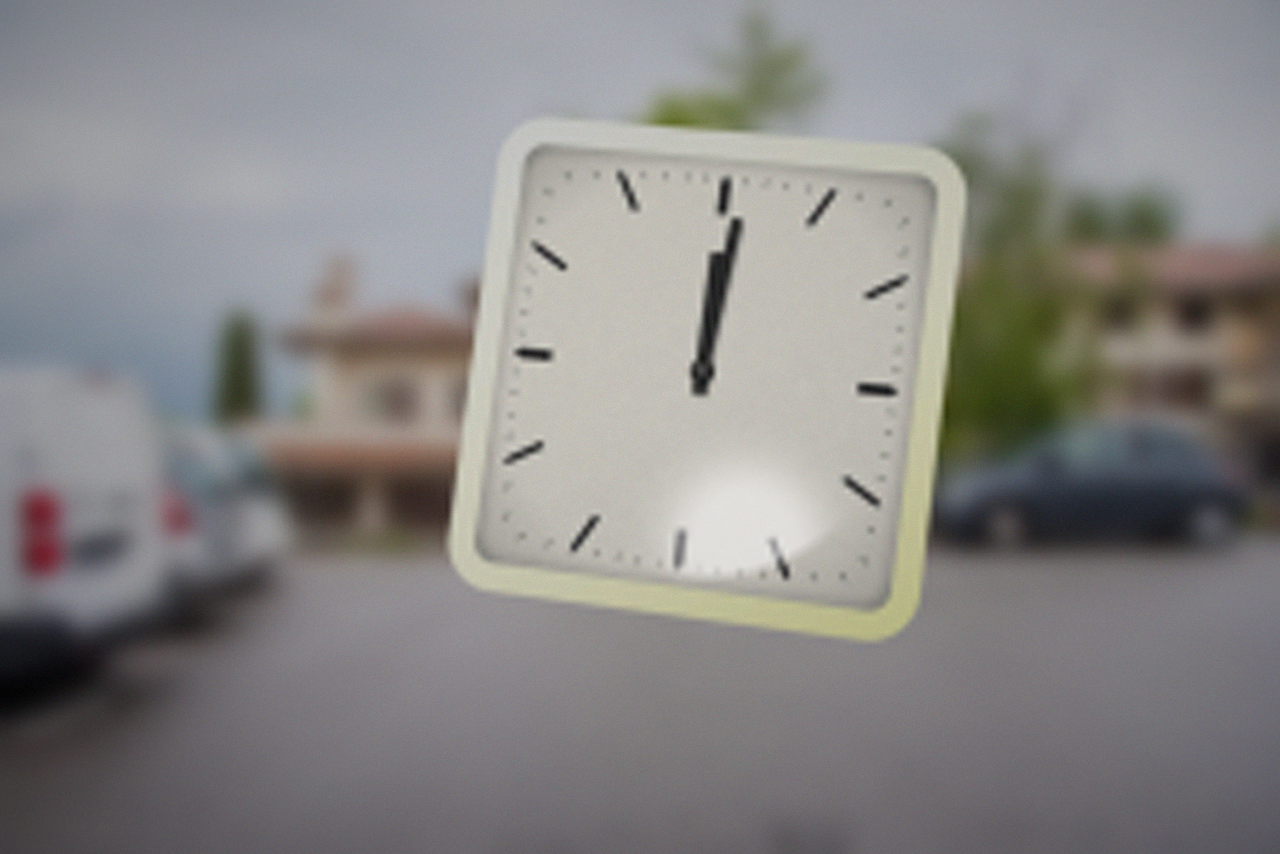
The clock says 12,01
